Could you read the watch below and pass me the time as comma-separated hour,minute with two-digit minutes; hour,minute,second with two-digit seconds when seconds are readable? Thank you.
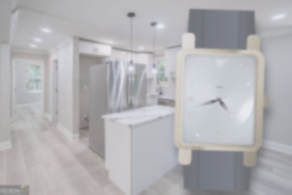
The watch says 4,42
